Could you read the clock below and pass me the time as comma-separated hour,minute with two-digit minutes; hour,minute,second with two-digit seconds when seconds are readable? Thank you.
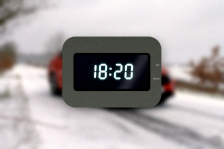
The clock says 18,20
